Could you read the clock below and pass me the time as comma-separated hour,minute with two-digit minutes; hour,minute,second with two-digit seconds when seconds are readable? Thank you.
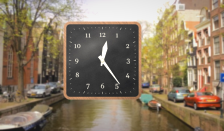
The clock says 12,24
